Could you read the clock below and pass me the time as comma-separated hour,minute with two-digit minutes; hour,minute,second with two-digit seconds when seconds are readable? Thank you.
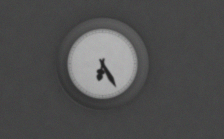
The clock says 6,25
